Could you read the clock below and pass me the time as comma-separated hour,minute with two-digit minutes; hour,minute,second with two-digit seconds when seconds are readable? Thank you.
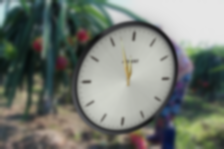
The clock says 11,57
